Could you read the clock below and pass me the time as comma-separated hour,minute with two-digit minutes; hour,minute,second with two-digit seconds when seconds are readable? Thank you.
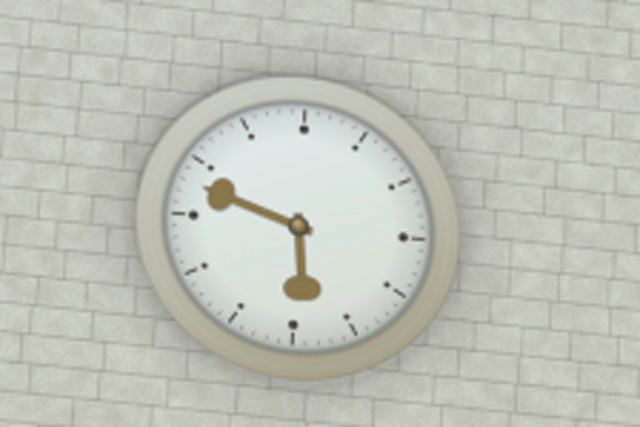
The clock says 5,48
